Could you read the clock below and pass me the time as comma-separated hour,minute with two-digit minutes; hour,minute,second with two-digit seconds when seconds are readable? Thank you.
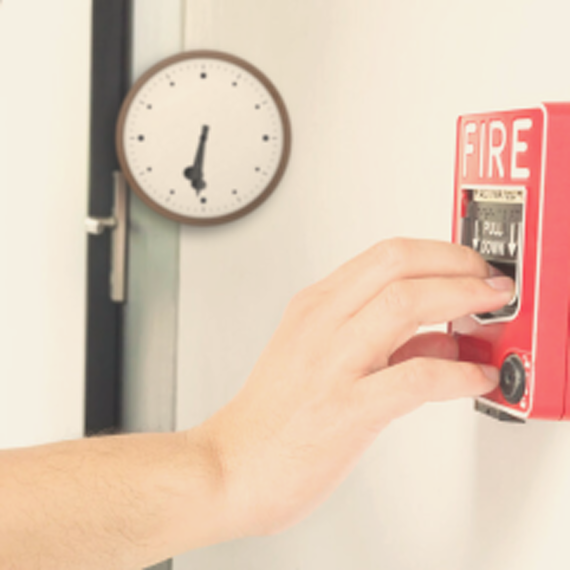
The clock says 6,31
